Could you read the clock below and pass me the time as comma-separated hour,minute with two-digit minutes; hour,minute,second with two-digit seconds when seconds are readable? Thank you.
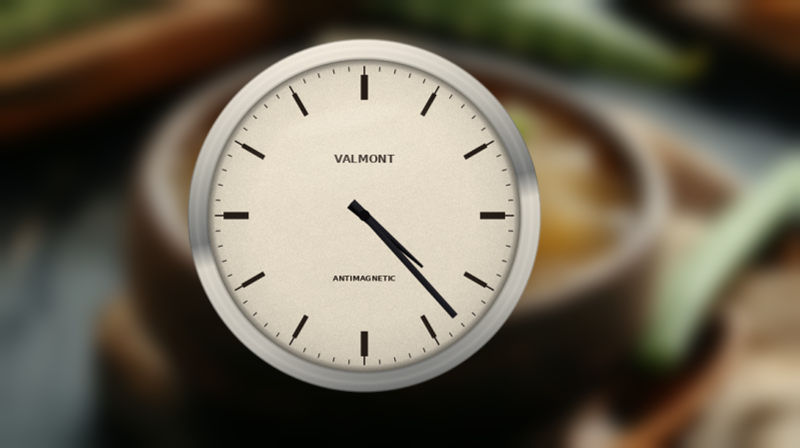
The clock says 4,23
